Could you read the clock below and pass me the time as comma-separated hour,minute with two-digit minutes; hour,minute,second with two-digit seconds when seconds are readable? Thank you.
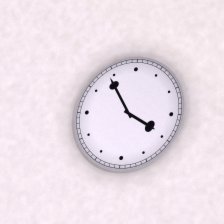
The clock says 3,54
